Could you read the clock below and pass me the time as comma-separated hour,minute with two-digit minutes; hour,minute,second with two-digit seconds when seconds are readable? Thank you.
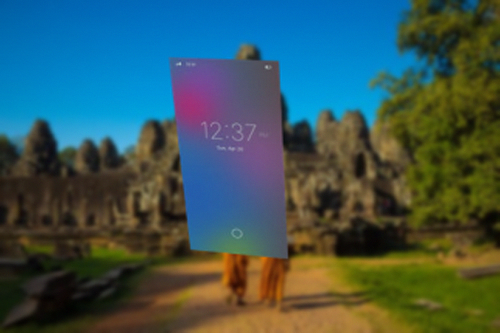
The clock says 12,37
